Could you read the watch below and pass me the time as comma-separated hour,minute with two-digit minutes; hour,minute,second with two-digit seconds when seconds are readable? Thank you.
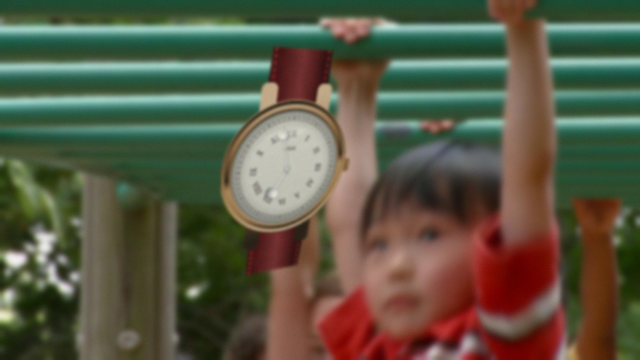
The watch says 6,58
